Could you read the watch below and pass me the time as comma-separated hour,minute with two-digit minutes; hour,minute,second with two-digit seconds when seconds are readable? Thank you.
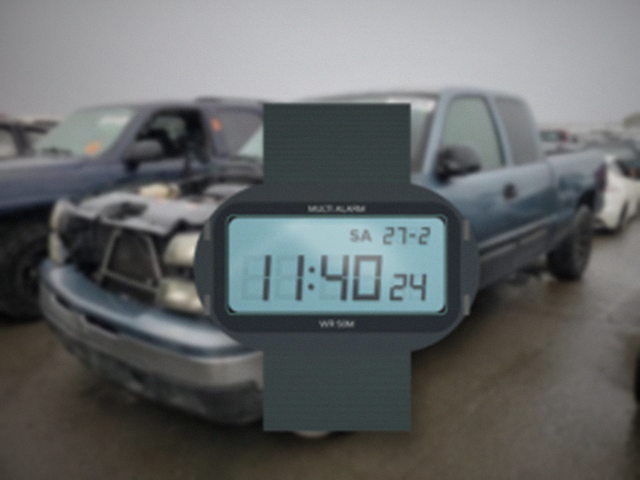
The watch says 11,40,24
